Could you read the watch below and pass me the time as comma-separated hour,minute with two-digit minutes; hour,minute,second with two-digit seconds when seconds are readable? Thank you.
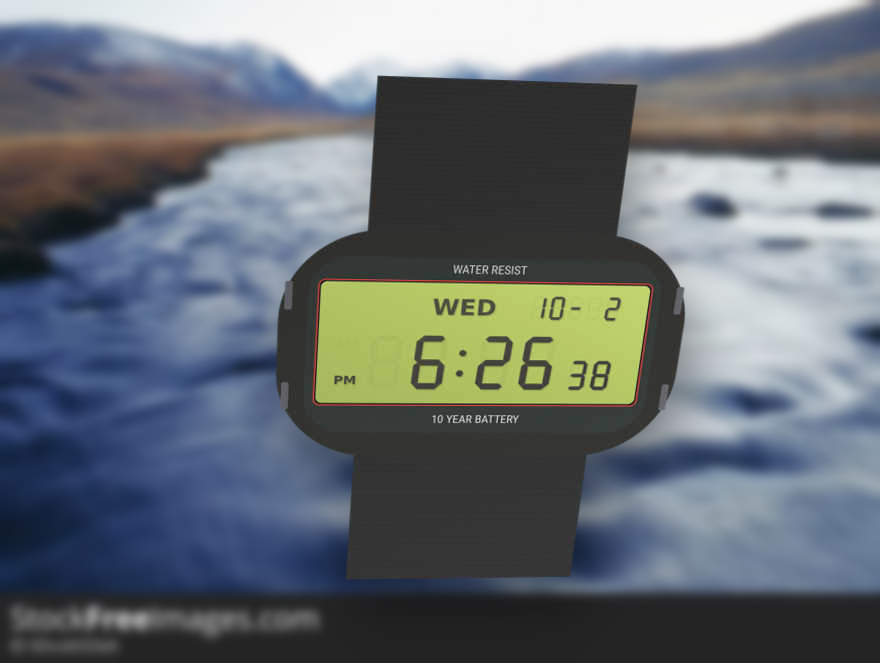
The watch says 6,26,38
